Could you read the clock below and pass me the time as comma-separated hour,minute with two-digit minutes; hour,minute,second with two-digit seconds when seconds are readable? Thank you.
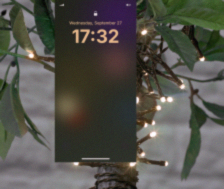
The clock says 17,32
